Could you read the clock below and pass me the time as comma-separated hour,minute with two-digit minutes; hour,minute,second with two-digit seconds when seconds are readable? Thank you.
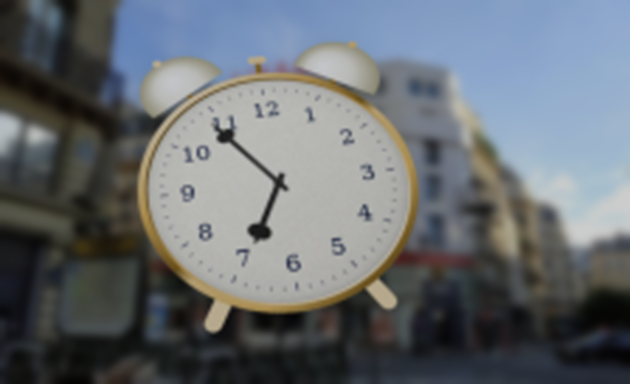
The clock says 6,54
